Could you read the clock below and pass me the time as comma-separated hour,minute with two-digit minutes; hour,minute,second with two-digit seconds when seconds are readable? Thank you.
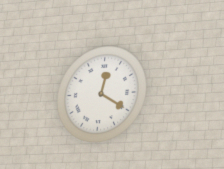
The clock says 12,20
